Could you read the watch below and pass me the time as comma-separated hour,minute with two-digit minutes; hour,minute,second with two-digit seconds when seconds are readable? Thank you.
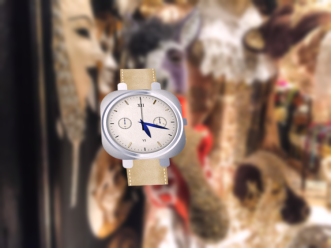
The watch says 5,18
